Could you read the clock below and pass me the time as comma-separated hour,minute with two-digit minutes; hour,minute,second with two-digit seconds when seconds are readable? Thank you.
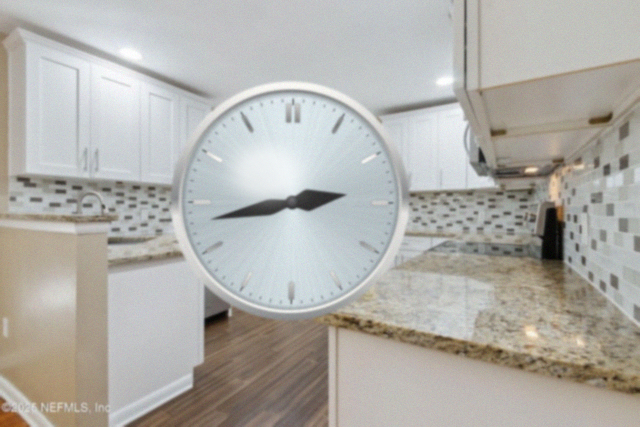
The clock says 2,43
